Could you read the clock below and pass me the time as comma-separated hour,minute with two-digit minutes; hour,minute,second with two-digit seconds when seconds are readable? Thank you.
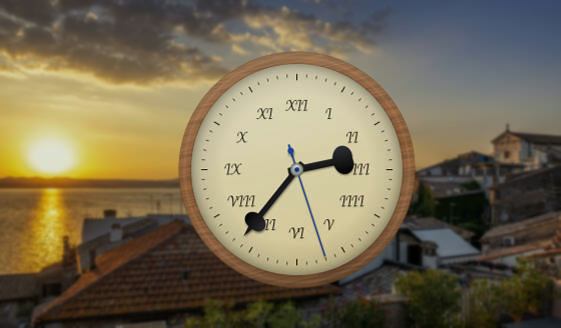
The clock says 2,36,27
